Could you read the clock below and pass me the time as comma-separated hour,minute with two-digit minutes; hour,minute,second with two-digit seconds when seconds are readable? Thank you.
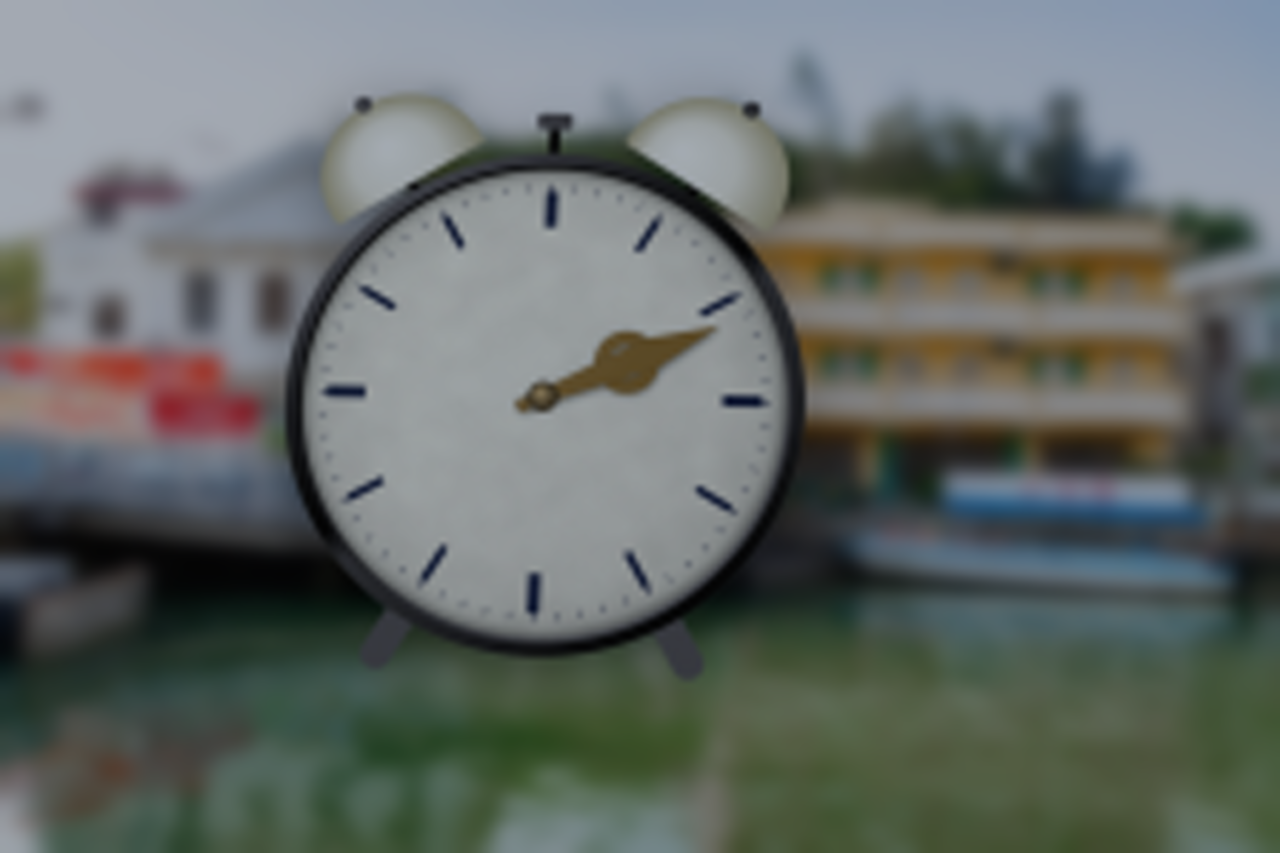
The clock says 2,11
